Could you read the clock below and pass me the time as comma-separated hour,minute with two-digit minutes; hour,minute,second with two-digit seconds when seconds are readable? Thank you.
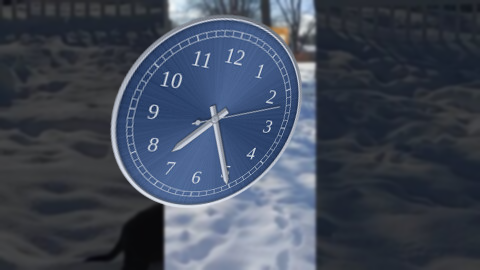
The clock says 7,25,12
